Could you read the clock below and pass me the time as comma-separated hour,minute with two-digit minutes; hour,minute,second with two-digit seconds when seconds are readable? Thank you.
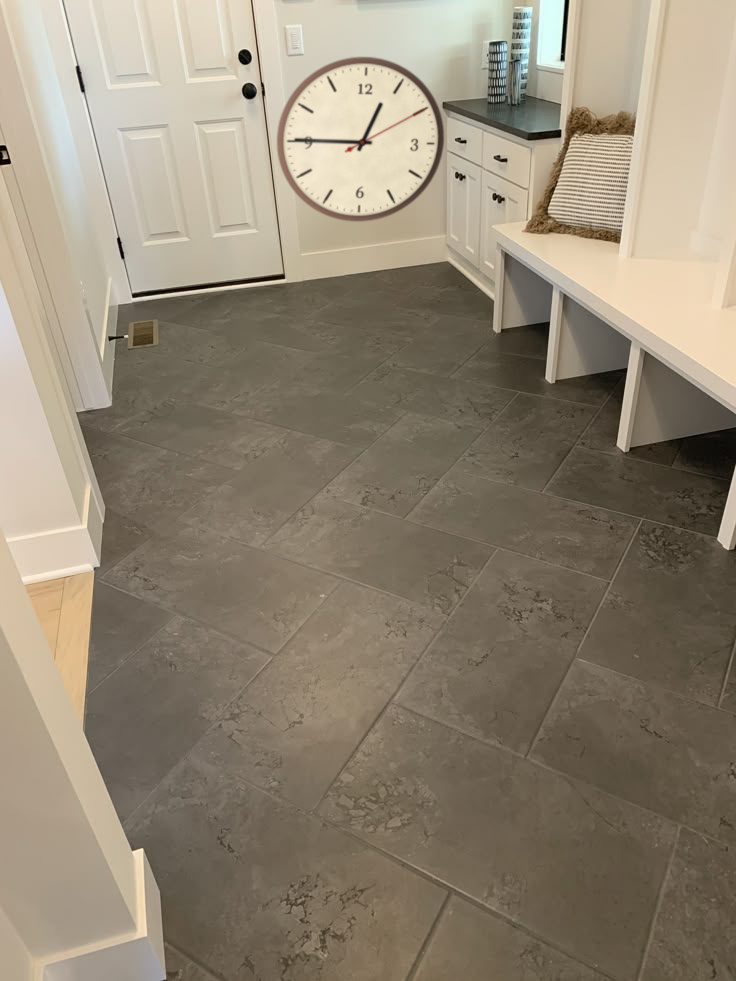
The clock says 12,45,10
